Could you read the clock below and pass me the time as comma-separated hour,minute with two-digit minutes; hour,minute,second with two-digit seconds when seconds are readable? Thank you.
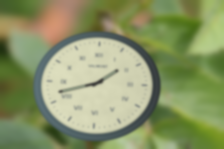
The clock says 1,42
